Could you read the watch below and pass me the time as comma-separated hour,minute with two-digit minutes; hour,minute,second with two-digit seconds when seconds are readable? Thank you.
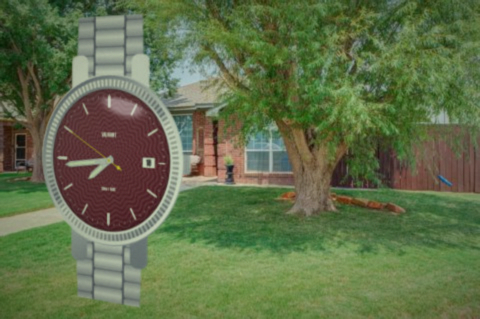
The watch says 7,43,50
